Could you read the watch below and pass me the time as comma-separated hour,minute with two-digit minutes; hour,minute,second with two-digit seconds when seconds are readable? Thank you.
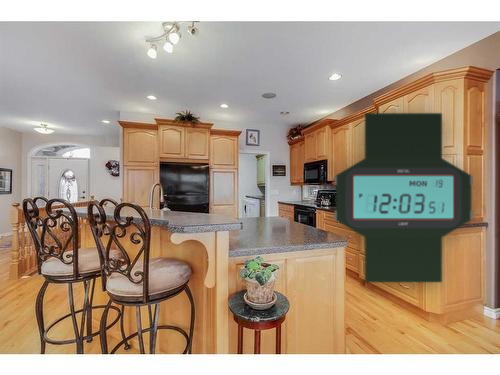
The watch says 12,03,51
